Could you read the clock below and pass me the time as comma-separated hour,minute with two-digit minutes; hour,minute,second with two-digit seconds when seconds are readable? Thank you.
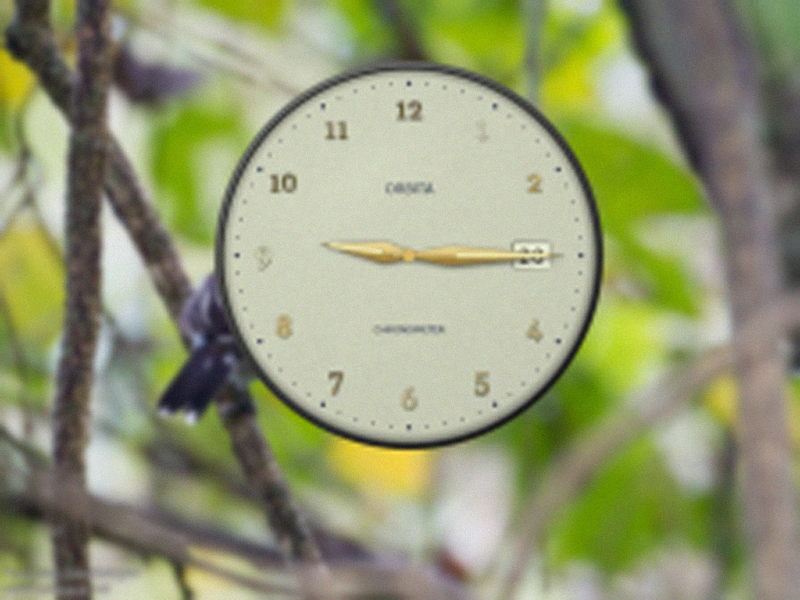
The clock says 9,15
